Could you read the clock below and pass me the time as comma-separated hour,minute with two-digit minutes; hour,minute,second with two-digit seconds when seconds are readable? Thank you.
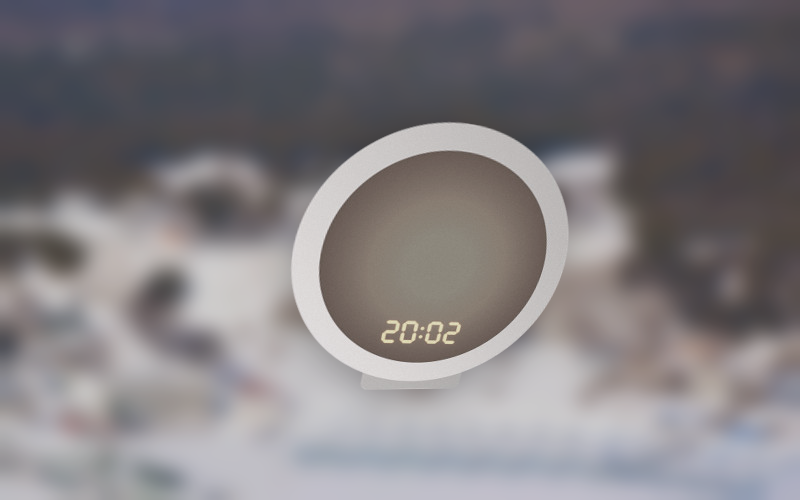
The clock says 20,02
